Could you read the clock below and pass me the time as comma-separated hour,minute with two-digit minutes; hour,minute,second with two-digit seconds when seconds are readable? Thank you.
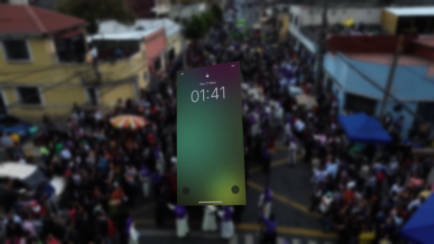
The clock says 1,41
